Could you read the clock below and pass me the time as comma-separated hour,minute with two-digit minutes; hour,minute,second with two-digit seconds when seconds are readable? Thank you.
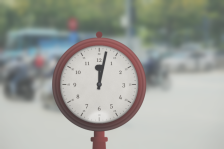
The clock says 12,02
